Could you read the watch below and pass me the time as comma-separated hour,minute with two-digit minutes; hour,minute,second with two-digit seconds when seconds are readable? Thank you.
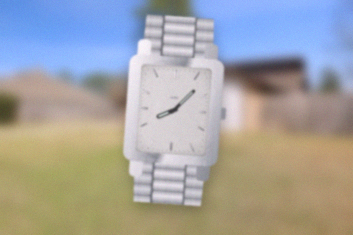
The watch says 8,07
